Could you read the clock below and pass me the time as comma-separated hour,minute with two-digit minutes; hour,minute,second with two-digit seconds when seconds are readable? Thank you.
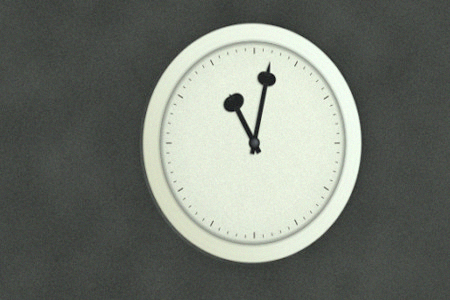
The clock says 11,02
